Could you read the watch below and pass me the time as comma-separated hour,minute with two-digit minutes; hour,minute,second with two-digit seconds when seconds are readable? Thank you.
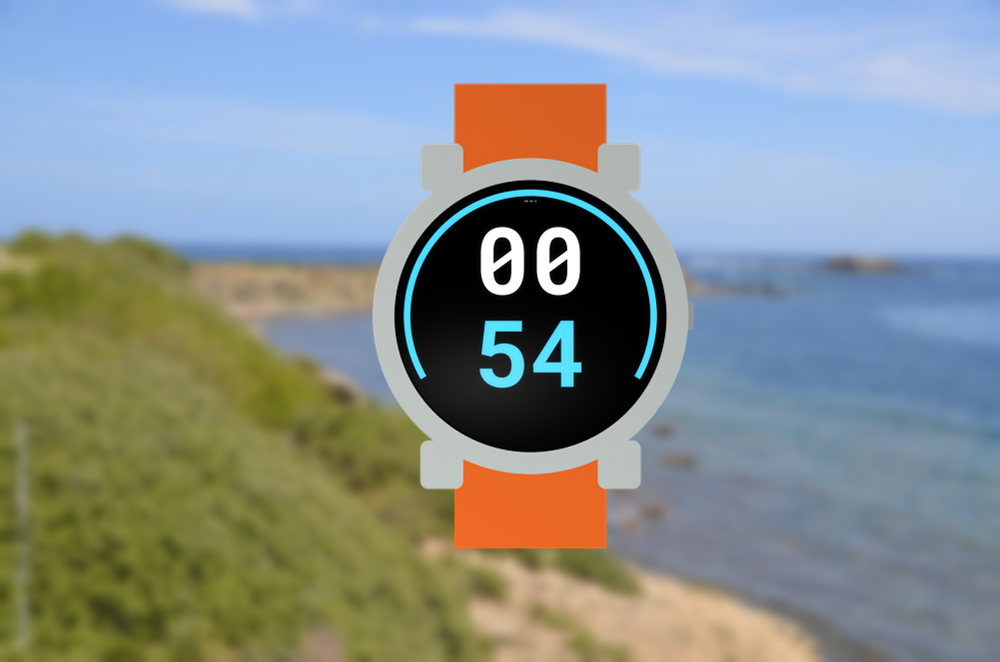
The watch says 0,54
